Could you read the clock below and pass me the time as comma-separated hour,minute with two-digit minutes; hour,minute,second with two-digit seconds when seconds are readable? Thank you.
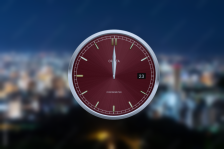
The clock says 12,00
